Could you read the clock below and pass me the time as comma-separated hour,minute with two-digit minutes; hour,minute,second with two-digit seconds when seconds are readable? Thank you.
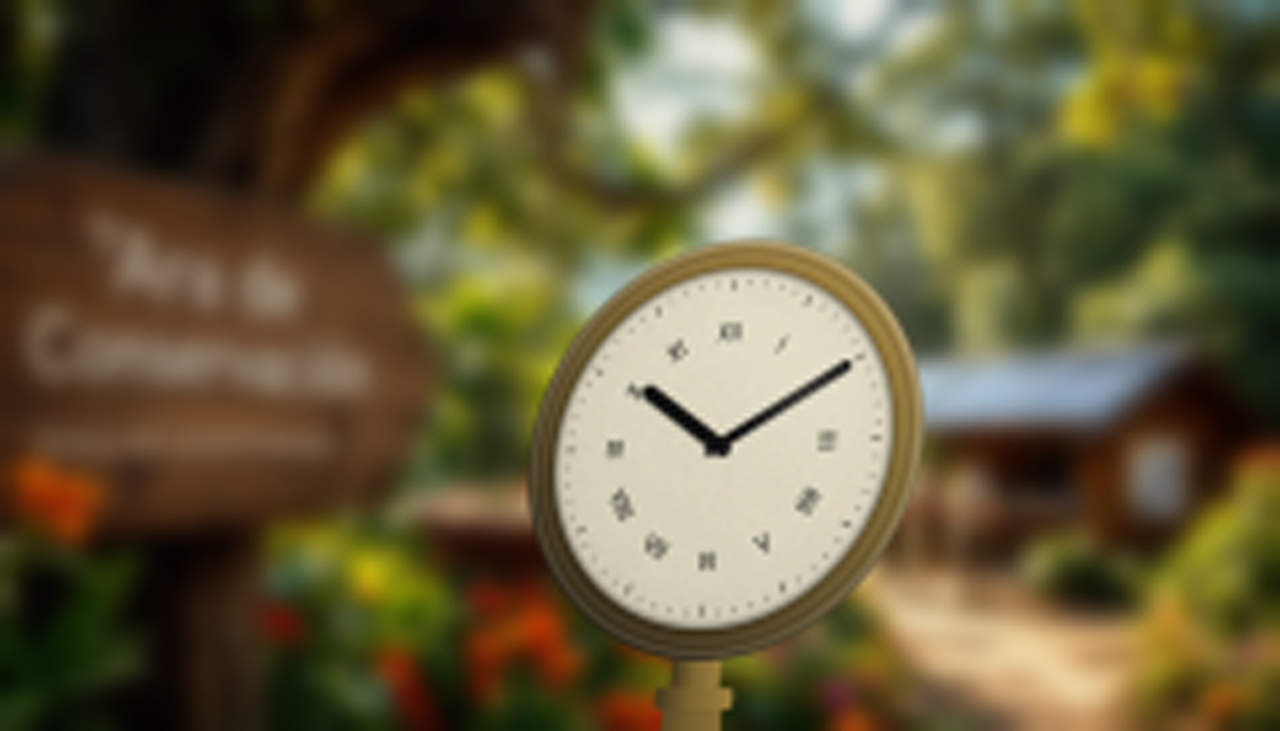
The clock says 10,10
